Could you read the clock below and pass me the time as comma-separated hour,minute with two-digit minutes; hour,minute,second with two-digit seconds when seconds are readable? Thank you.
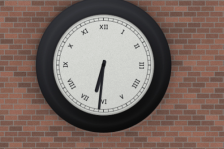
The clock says 6,31
